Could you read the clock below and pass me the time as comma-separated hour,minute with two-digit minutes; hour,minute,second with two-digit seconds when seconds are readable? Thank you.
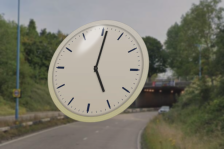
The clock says 5,01
